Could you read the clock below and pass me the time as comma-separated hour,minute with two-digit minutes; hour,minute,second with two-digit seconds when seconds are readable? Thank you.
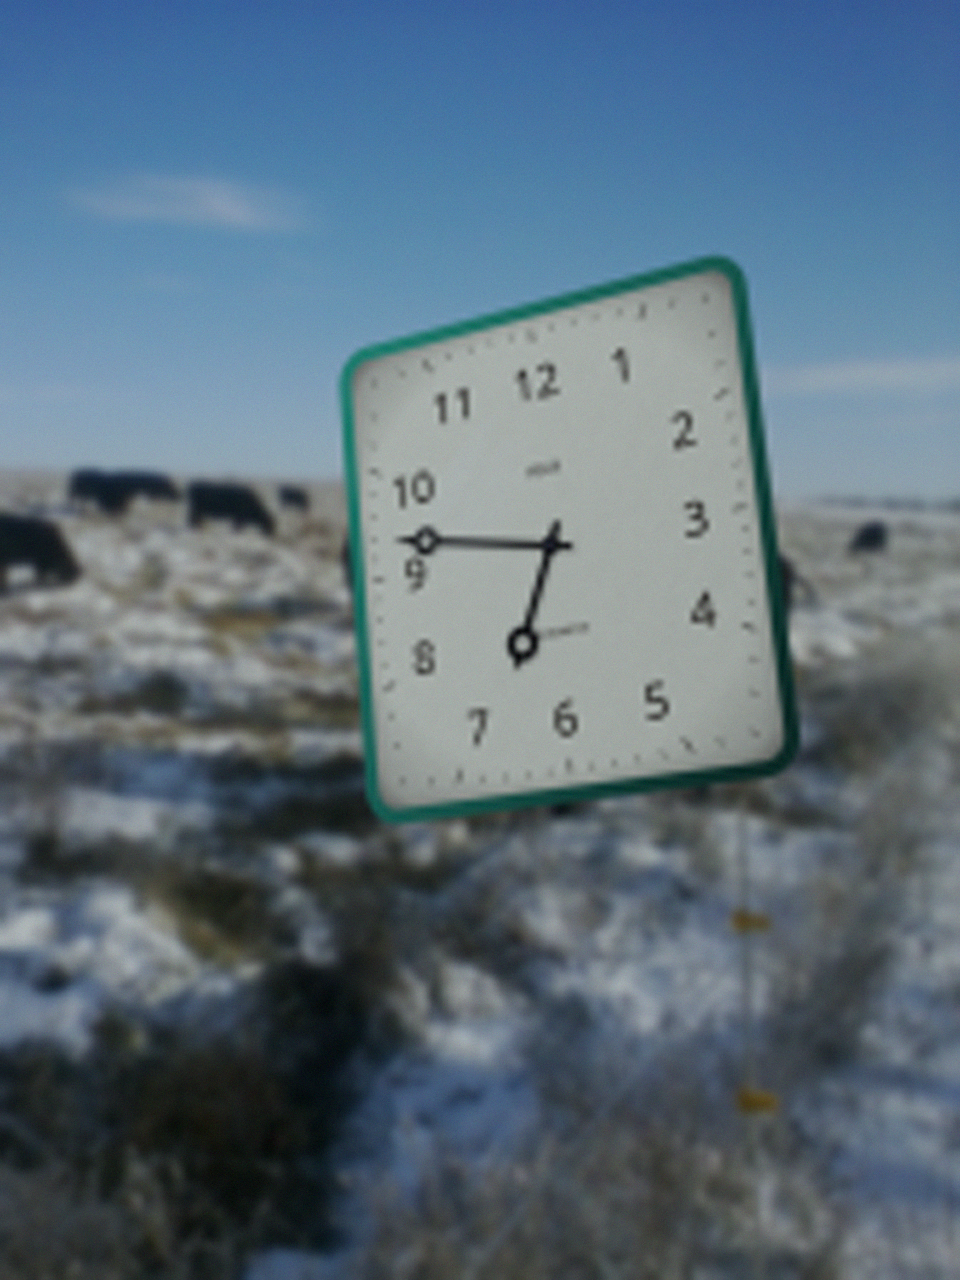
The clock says 6,47
